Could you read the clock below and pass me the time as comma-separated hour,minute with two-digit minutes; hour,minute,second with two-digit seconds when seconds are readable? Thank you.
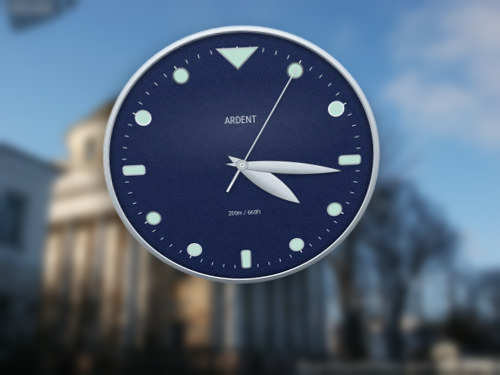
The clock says 4,16,05
